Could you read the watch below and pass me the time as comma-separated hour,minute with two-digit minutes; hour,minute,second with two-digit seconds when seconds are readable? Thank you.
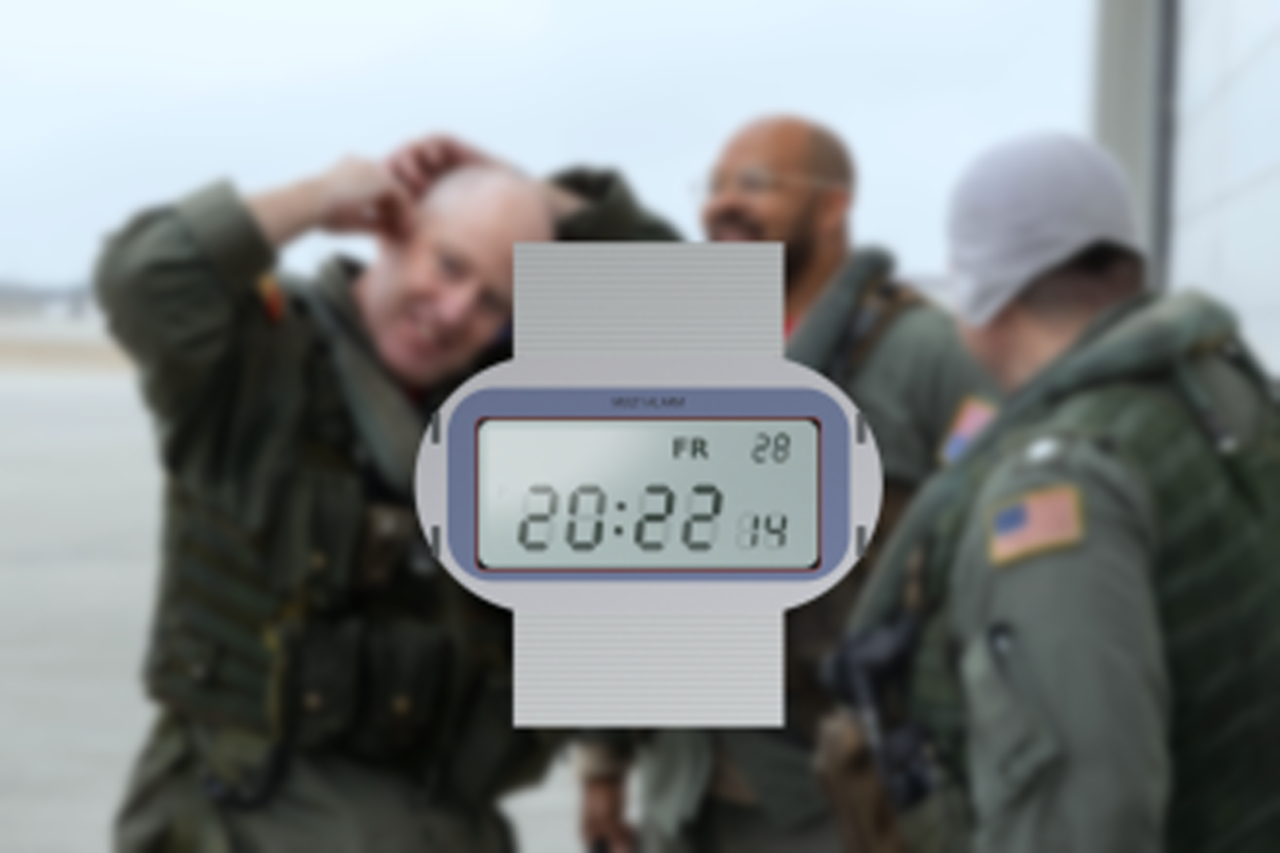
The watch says 20,22,14
